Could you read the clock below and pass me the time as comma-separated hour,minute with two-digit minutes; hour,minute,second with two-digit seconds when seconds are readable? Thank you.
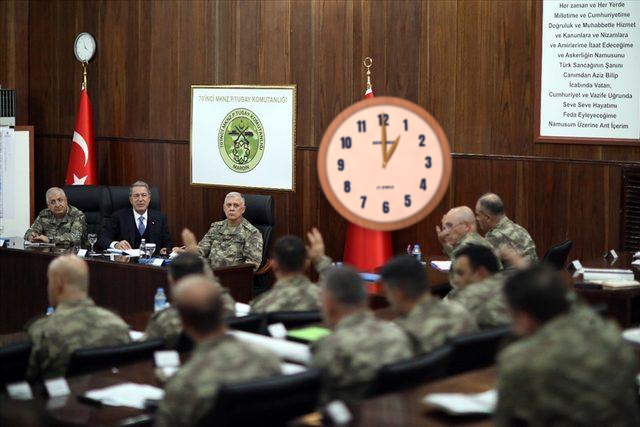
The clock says 1,00
